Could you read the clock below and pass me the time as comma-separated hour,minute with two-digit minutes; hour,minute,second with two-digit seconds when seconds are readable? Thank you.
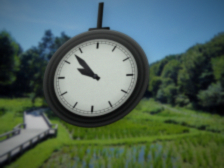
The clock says 9,53
